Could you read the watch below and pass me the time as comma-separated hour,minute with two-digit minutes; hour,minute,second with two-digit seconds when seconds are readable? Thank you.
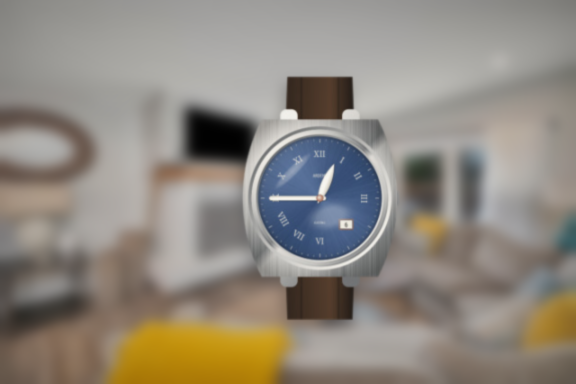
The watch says 12,45
